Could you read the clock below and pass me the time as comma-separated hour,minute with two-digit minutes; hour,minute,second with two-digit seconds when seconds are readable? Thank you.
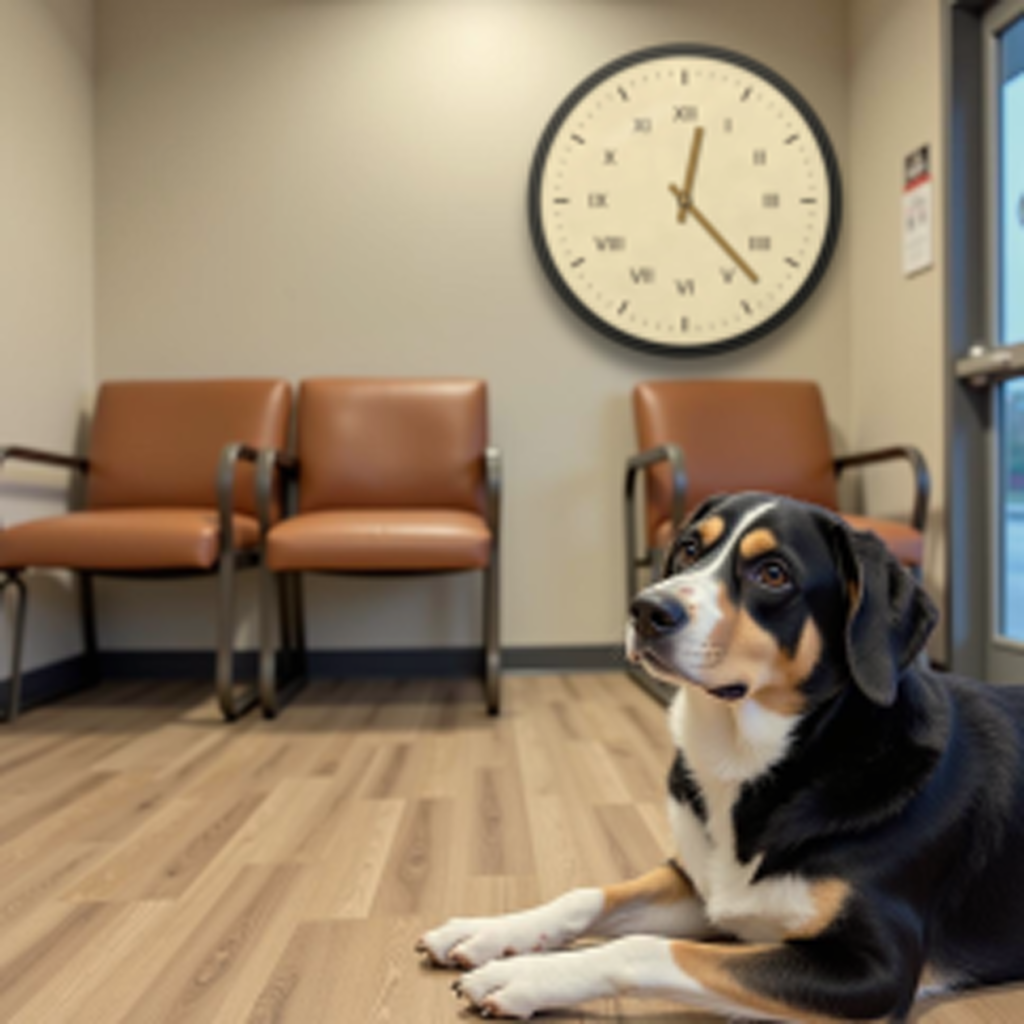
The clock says 12,23
